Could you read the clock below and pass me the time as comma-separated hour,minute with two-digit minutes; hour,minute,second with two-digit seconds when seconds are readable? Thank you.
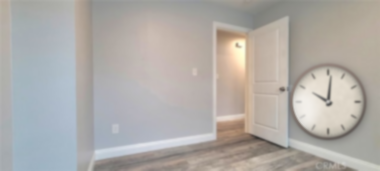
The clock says 10,01
